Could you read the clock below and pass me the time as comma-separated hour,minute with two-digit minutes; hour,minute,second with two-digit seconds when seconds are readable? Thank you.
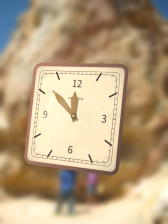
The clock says 11,52
